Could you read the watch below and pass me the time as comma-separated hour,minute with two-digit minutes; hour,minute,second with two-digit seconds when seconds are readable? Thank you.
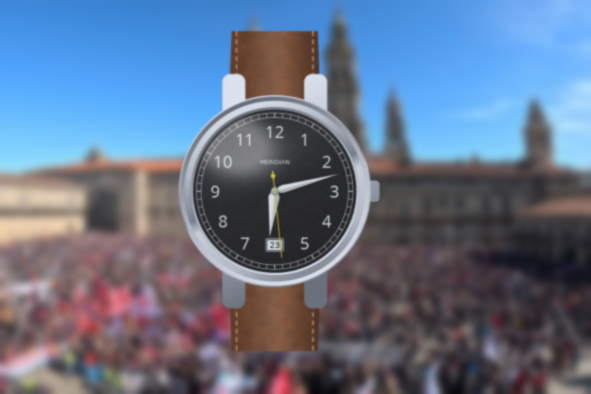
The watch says 6,12,29
